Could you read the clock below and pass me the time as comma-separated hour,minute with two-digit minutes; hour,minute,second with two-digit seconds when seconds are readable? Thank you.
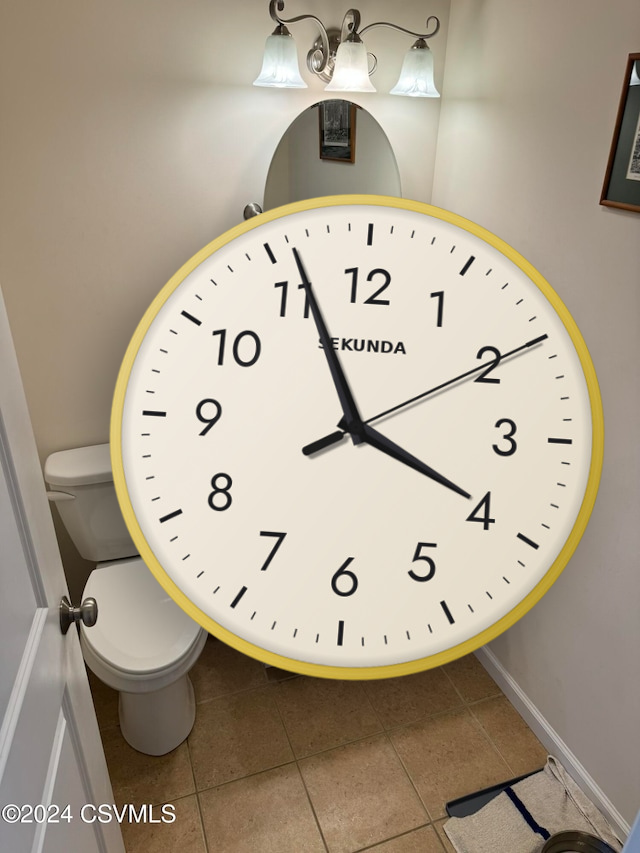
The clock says 3,56,10
